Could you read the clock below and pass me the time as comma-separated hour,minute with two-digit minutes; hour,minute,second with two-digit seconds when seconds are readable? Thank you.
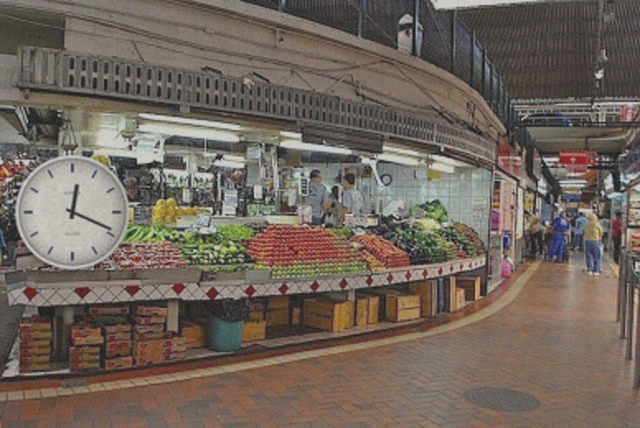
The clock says 12,19
